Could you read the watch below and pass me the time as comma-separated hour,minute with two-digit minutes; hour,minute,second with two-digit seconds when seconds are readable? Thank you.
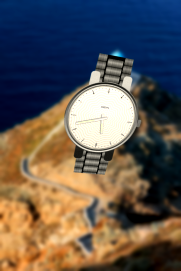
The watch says 5,42
